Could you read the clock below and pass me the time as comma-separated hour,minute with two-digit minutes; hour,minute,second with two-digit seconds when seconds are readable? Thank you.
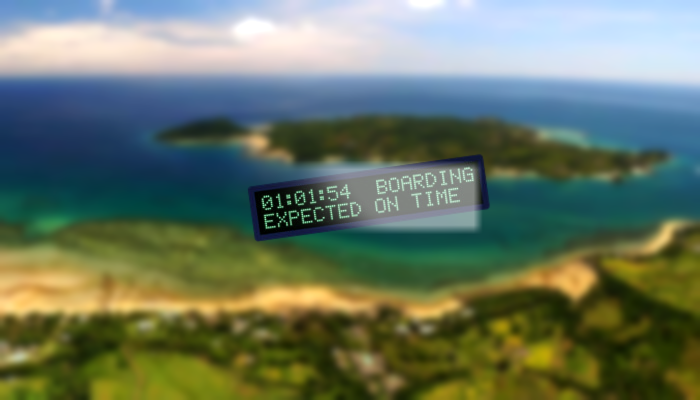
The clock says 1,01,54
